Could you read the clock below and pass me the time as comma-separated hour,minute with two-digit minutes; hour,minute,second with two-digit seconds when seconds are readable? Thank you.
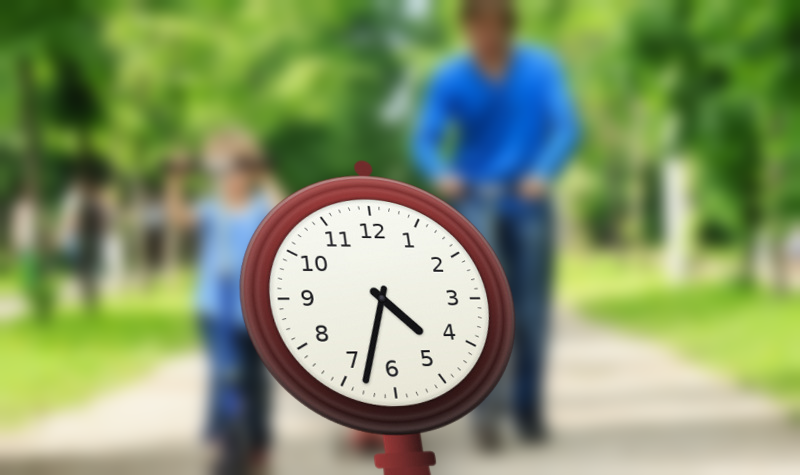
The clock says 4,33
